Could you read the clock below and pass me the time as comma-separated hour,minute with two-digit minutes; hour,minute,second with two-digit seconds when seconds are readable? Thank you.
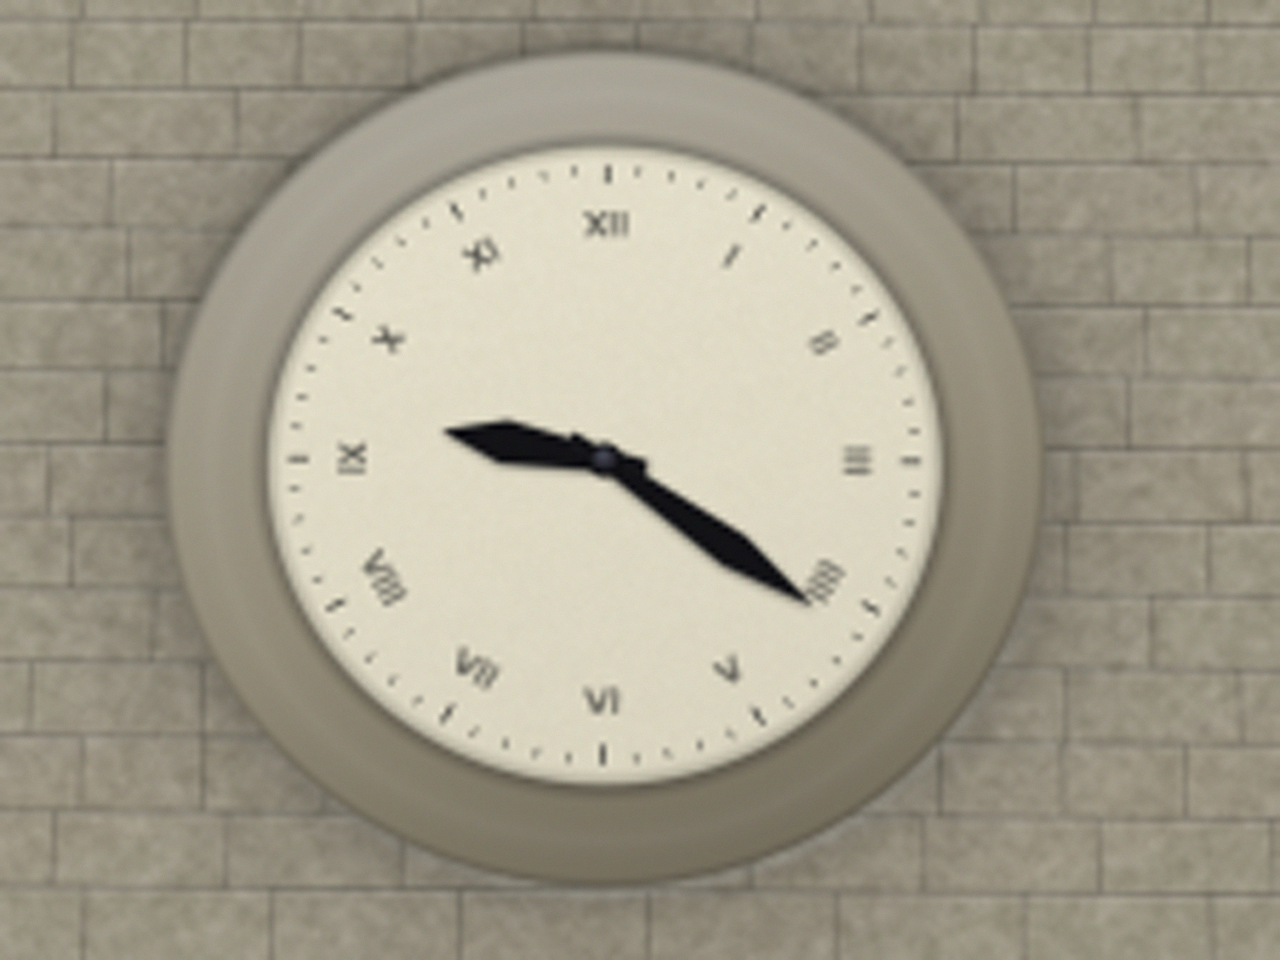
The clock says 9,21
